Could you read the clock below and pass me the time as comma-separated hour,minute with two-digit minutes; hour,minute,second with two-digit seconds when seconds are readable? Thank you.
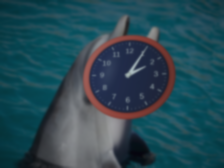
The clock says 2,05
